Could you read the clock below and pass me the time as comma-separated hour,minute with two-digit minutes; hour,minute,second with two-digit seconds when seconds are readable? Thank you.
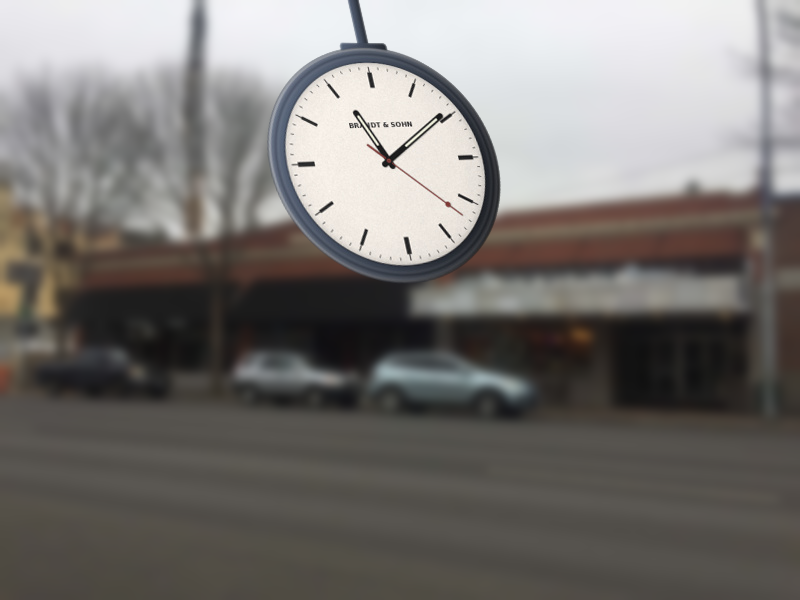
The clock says 11,09,22
